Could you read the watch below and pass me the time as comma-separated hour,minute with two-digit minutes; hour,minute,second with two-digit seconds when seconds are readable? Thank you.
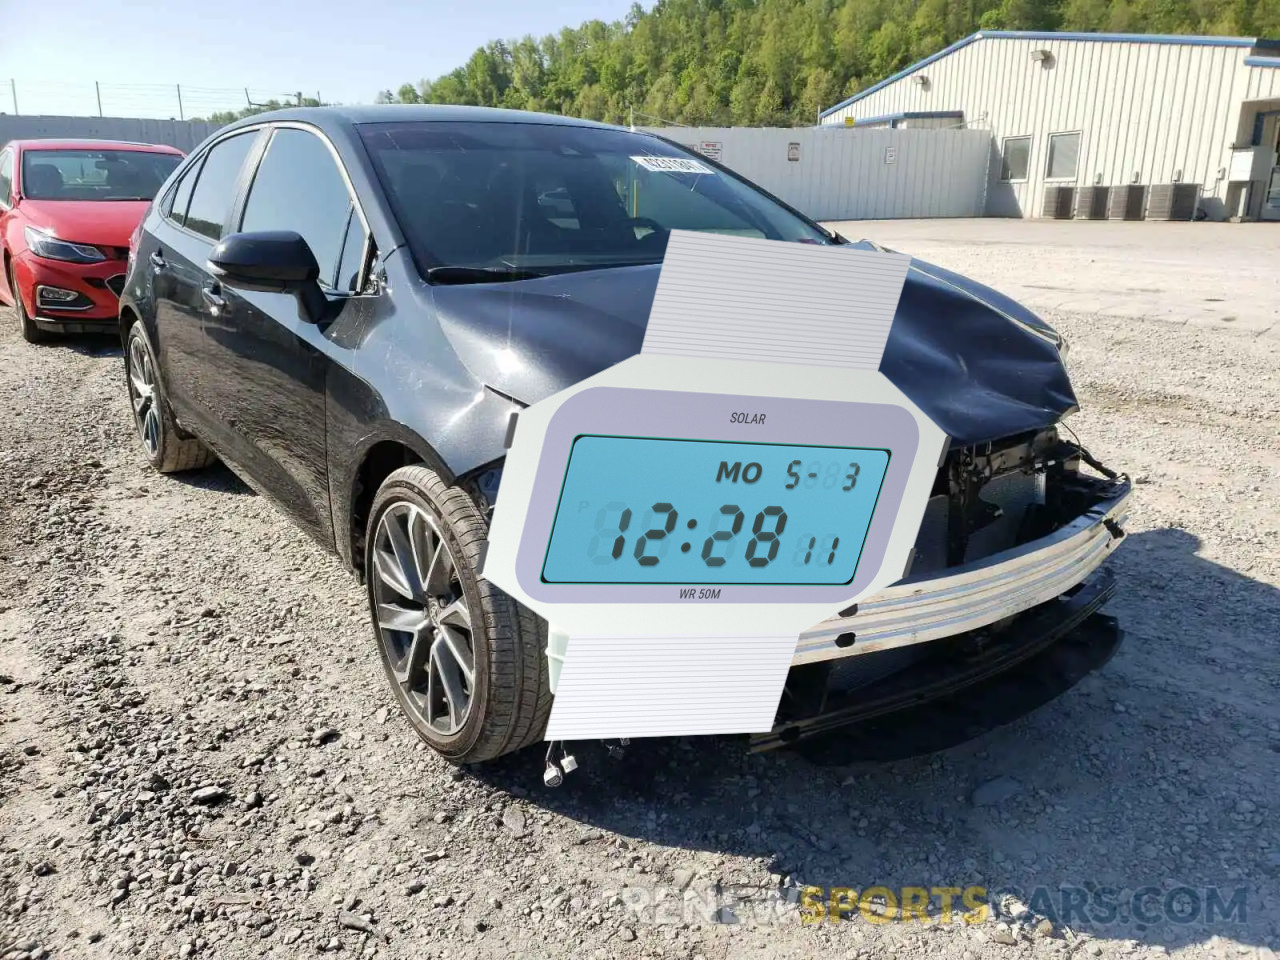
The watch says 12,28,11
